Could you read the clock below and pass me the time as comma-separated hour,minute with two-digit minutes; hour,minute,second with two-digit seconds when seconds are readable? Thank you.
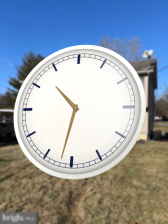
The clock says 10,32
